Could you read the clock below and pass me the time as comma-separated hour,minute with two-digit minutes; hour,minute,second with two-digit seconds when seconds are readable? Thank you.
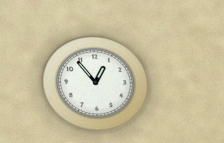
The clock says 12,54
